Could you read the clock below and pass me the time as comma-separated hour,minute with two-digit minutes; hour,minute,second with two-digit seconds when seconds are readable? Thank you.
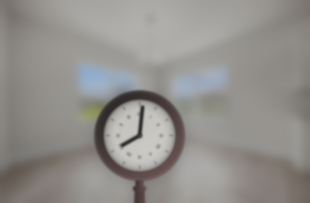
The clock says 8,01
